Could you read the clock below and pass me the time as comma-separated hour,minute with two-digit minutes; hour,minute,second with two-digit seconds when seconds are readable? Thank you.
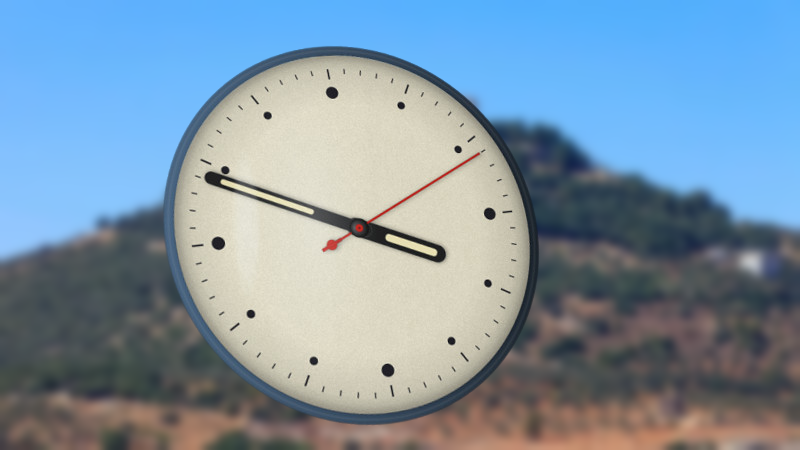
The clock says 3,49,11
